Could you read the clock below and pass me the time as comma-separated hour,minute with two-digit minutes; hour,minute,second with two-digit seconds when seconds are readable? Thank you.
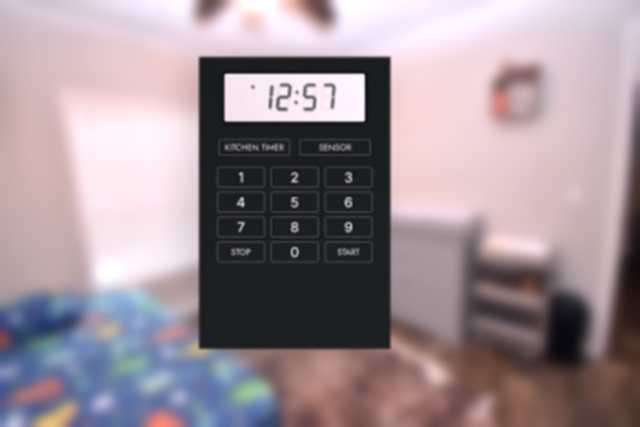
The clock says 12,57
